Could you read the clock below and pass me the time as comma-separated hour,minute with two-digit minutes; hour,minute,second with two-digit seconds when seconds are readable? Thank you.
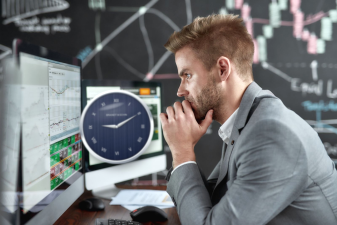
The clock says 9,10
